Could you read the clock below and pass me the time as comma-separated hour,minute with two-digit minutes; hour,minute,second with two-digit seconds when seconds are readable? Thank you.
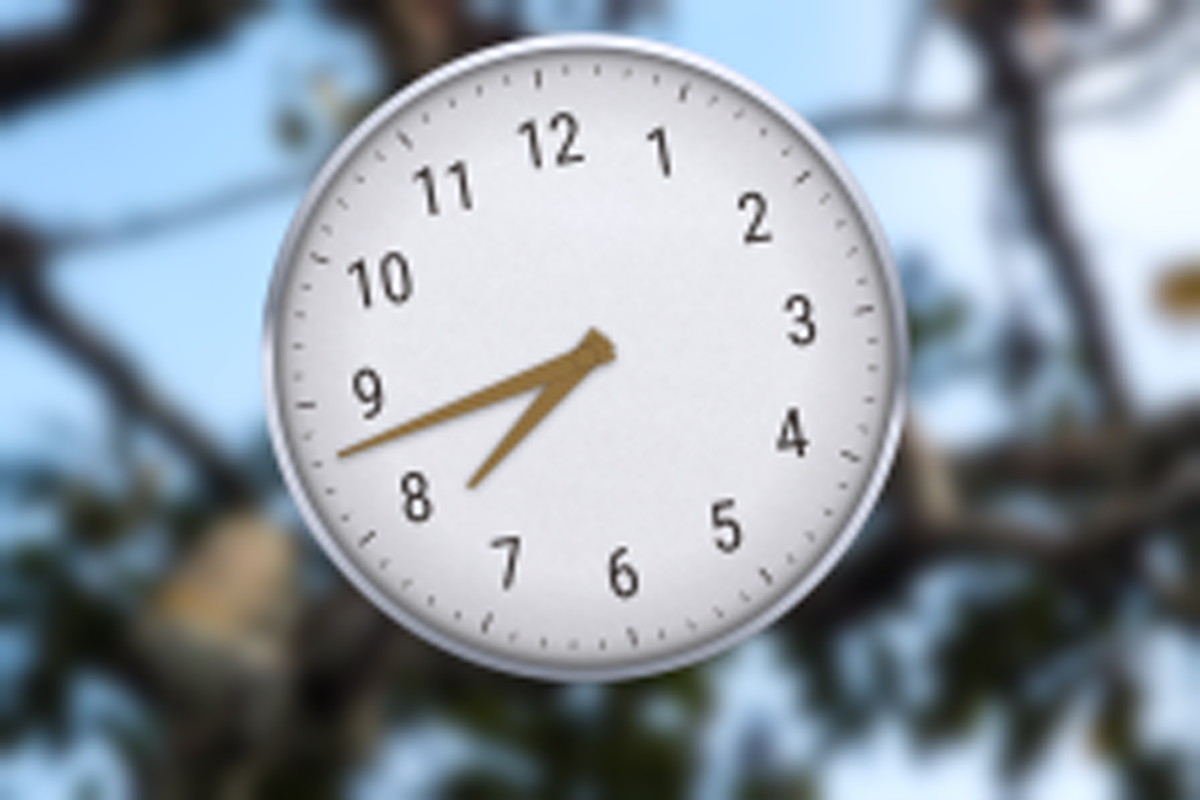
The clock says 7,43
